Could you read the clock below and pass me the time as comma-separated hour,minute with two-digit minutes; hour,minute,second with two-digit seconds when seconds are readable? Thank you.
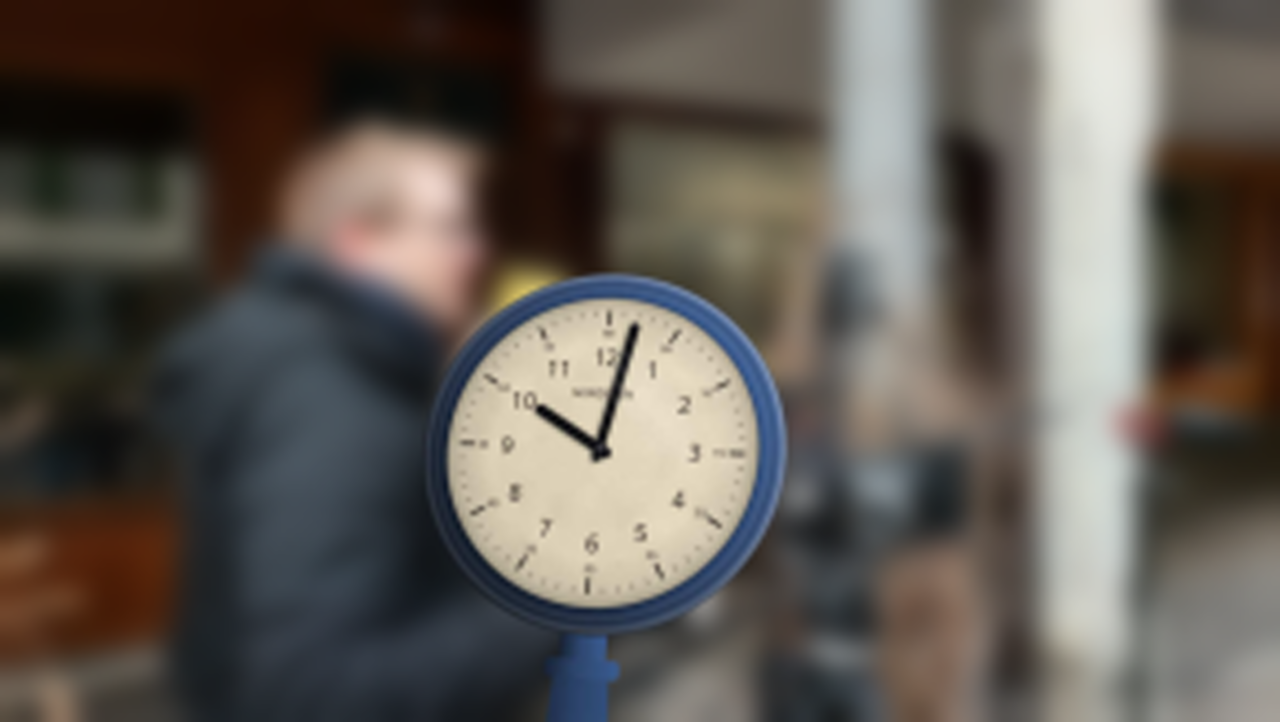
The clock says 10,02
